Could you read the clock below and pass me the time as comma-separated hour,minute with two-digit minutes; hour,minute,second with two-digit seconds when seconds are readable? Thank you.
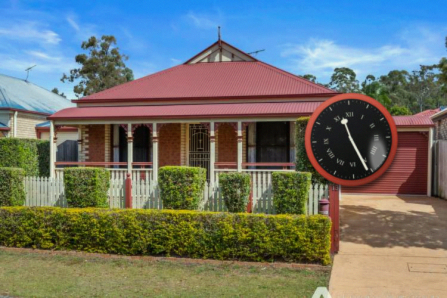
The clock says 11,26
